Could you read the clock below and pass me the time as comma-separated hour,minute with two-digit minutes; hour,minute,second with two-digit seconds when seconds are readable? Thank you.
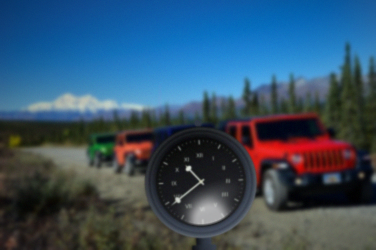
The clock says 10,39
